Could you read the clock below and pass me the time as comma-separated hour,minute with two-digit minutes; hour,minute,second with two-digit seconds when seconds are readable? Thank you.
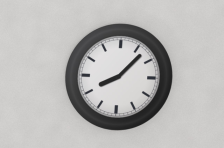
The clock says 8,07
